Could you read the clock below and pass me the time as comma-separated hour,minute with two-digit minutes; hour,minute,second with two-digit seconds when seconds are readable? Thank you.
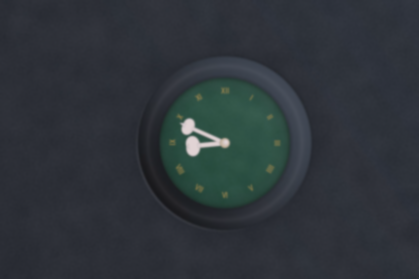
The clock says 8,49
